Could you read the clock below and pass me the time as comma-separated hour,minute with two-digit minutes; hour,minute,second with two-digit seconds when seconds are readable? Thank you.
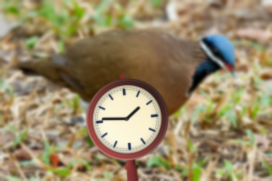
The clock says 1,46
